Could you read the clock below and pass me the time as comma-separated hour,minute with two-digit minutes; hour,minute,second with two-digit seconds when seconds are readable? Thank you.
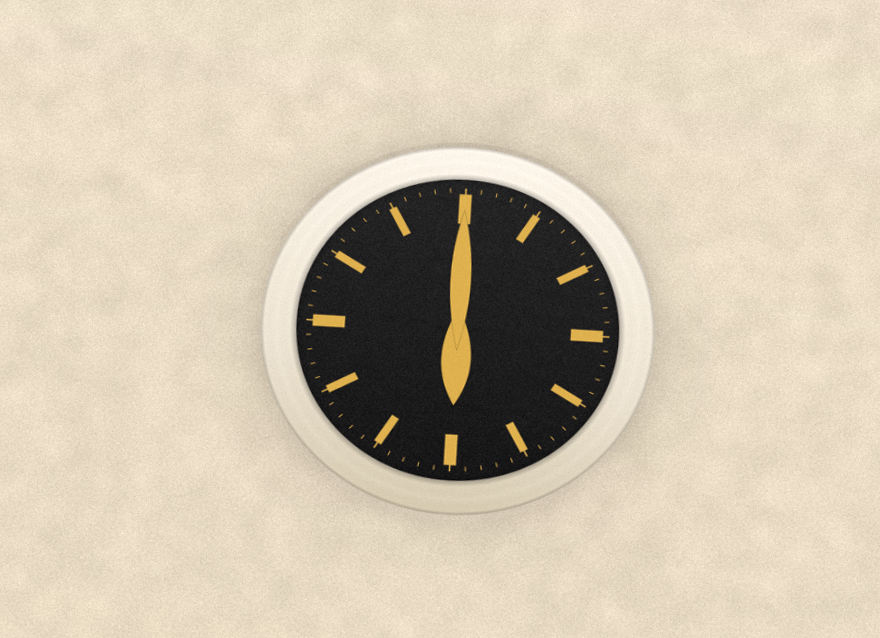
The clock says 6,00
